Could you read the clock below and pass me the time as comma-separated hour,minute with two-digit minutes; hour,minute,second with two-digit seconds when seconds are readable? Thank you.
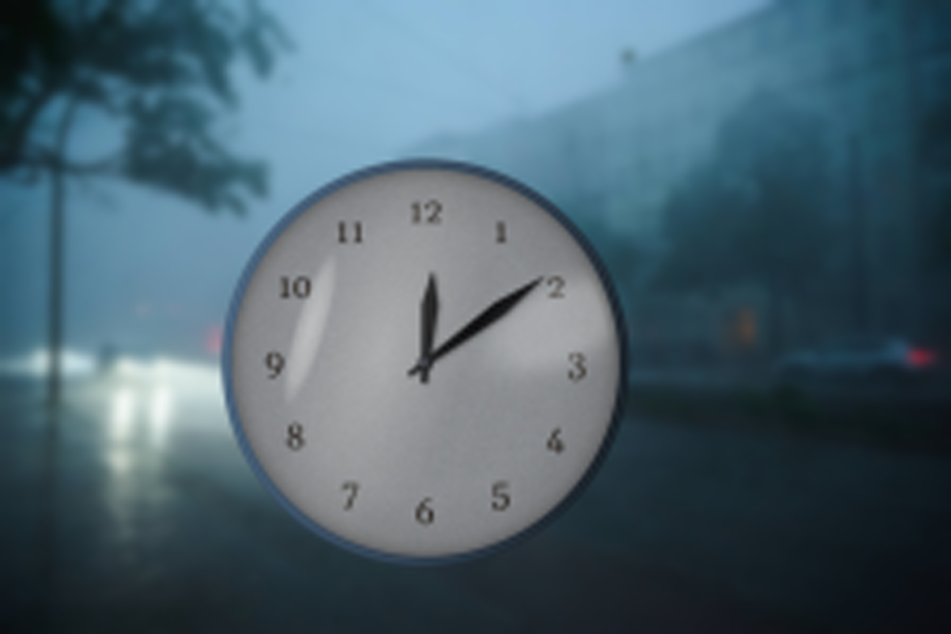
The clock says 12,09
